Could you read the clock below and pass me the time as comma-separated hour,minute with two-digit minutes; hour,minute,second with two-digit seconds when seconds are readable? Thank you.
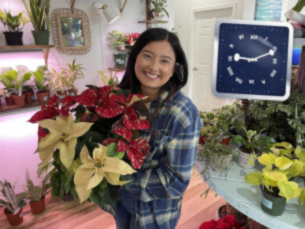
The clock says 9,11
